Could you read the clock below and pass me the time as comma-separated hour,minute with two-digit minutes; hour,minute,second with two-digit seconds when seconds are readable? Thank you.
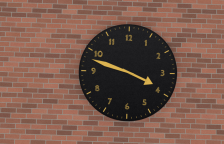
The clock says 3,48
